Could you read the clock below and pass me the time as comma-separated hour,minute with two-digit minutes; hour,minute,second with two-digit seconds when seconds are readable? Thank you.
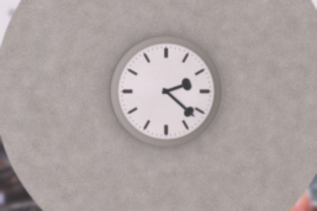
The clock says 2,22
